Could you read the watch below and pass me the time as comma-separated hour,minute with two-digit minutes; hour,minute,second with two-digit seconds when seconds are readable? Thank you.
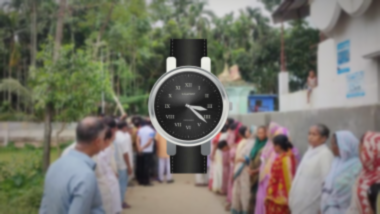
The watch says 3,22
